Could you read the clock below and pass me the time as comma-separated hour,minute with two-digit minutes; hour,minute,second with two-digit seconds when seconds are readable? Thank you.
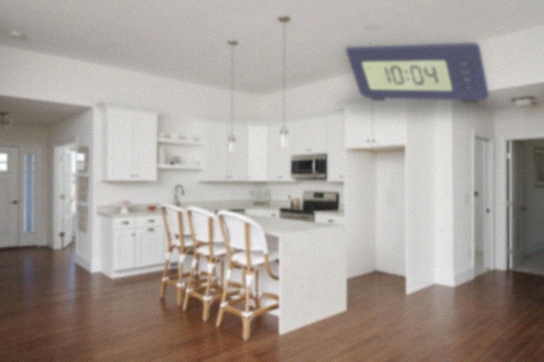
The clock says 10,04
